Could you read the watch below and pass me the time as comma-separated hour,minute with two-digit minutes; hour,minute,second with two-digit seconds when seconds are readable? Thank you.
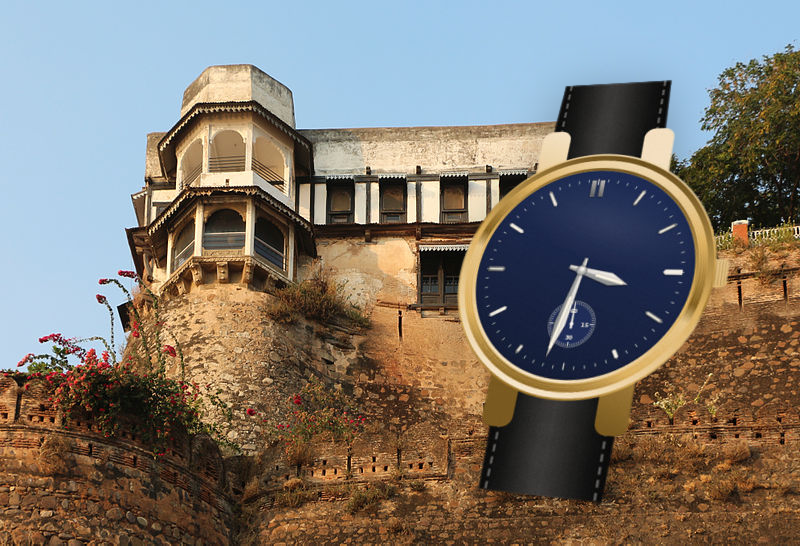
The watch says 3,32
